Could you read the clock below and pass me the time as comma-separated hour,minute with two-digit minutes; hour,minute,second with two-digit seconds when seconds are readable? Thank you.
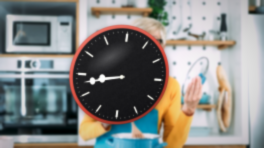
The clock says 8,43
